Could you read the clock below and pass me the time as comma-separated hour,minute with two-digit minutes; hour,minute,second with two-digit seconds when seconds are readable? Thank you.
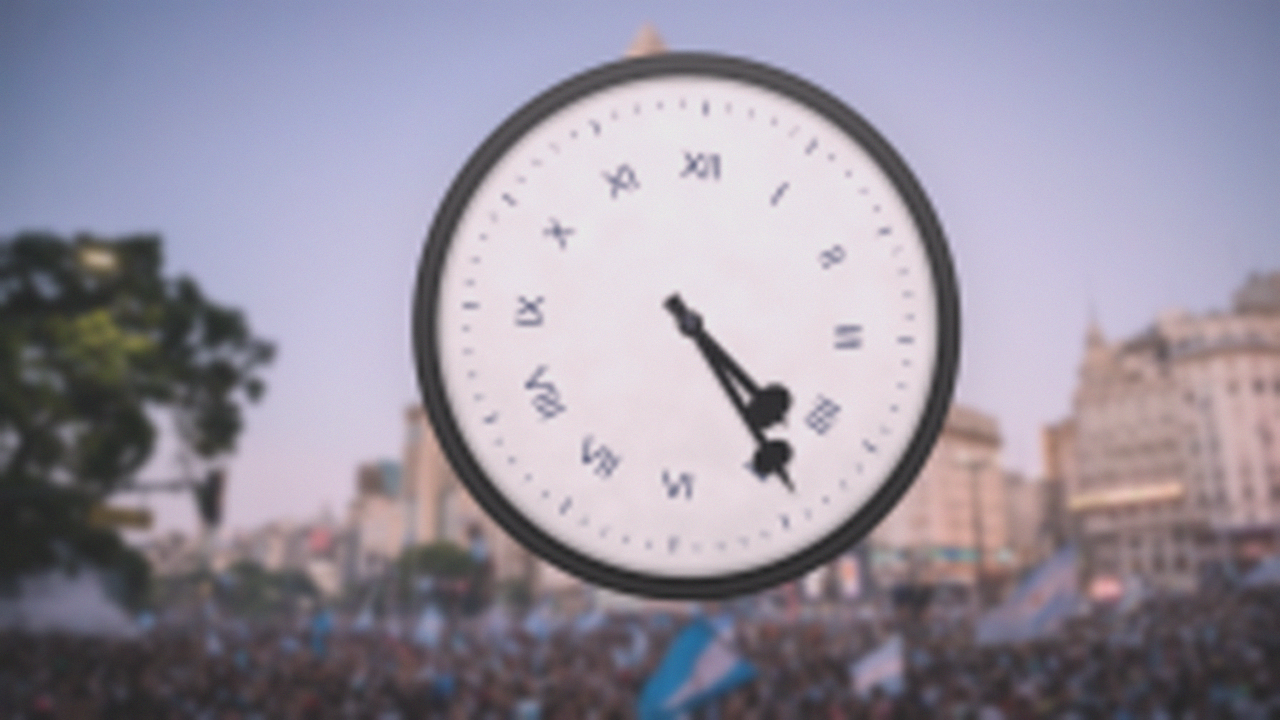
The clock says 4,24
